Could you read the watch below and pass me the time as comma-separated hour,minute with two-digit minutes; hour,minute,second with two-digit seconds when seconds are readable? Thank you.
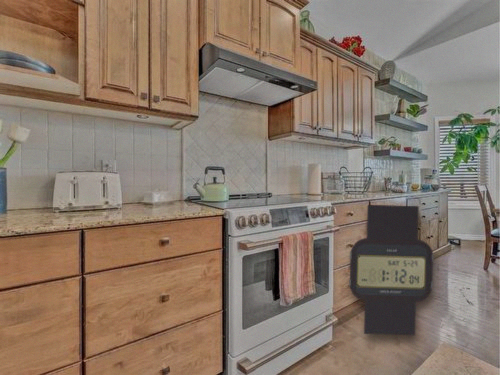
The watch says 1,12
